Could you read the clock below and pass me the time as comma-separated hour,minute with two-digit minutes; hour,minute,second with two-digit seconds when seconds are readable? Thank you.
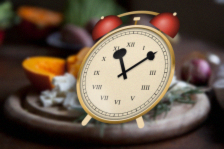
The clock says 11,09
